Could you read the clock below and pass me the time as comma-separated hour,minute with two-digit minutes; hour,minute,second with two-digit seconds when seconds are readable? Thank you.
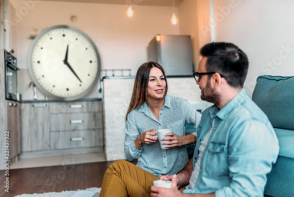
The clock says 12,24
